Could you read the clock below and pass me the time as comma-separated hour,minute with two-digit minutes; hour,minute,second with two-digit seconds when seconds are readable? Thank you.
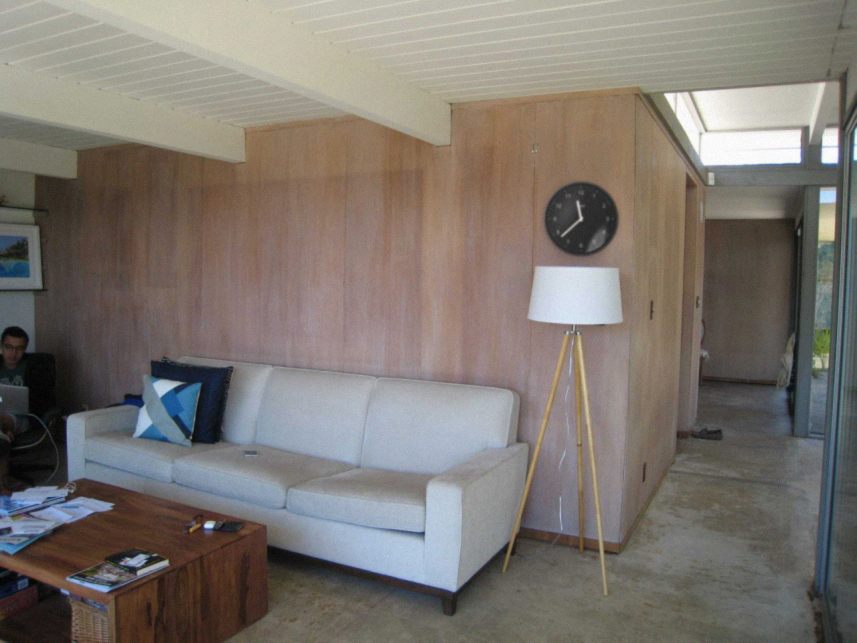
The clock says 11,38
